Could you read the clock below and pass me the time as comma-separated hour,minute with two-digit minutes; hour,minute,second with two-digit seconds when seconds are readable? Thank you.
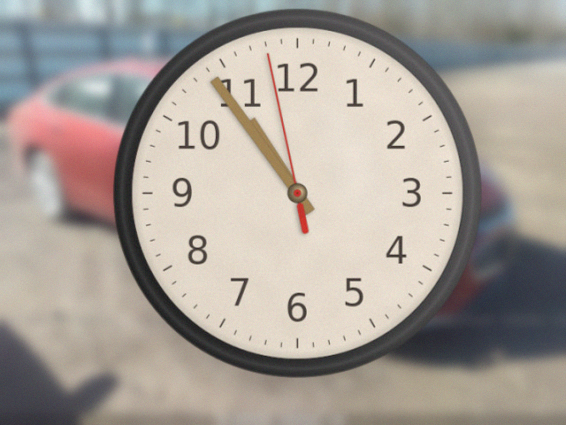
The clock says 10,53,58
